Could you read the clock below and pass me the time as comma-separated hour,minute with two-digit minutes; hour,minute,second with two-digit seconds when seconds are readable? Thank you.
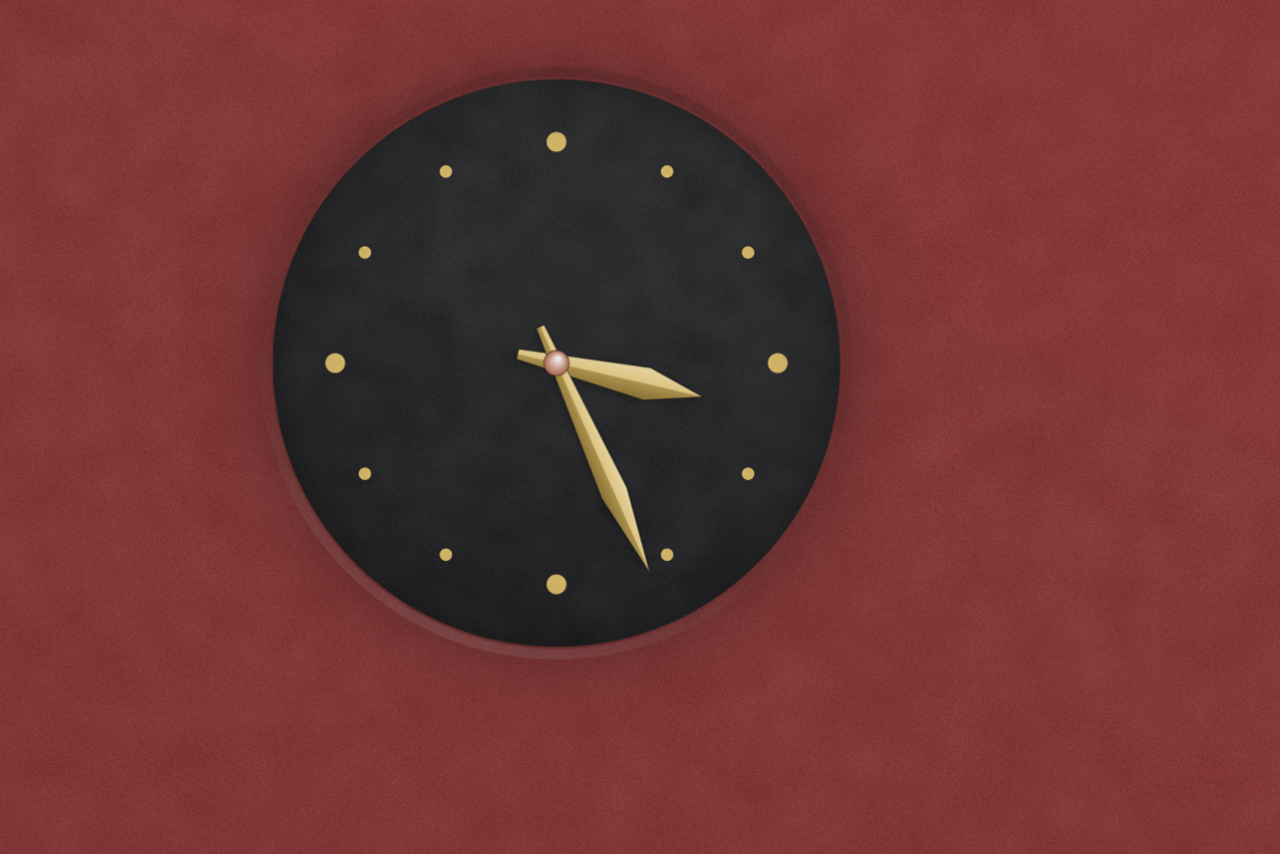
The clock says 3,26
